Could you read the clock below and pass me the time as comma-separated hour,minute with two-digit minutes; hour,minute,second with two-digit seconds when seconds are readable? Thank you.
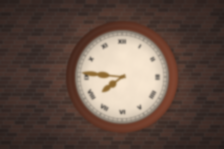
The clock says 7,46
